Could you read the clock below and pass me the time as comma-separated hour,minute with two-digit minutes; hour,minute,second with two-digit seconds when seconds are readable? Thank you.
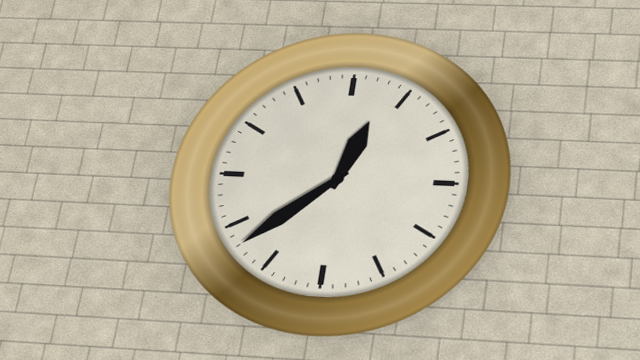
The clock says 12,38
